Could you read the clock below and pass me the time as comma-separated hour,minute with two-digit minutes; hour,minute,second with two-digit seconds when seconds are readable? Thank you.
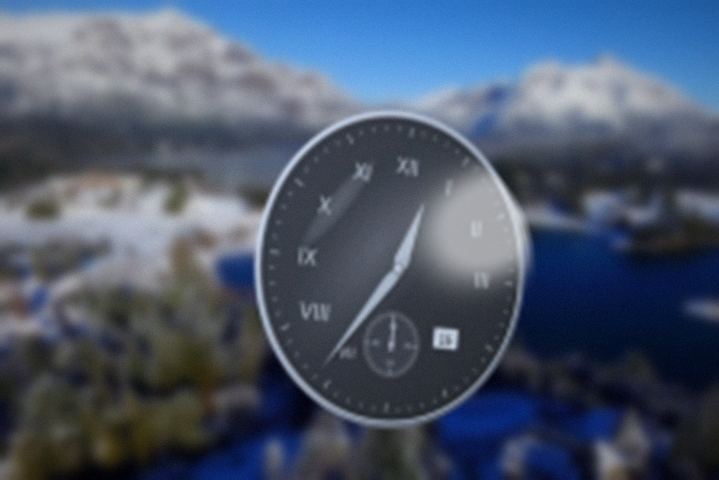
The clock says 12,36
